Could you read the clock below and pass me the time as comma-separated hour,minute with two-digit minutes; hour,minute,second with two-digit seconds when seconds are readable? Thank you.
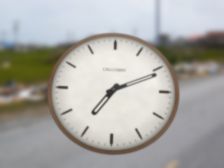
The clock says 7,11
